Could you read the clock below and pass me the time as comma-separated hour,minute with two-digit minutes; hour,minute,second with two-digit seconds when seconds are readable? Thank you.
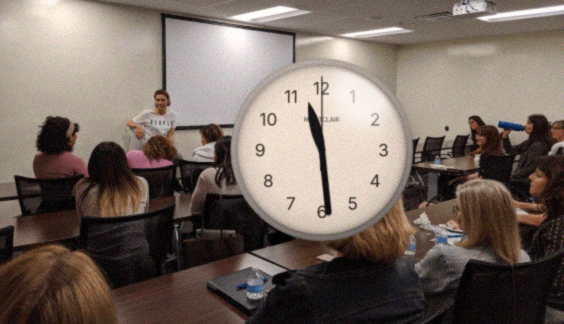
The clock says 11,29,00
